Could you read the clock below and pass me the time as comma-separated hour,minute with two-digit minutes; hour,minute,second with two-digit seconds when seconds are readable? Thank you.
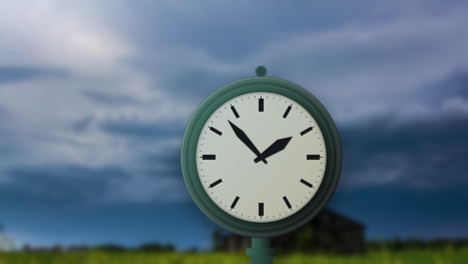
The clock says 1,53
